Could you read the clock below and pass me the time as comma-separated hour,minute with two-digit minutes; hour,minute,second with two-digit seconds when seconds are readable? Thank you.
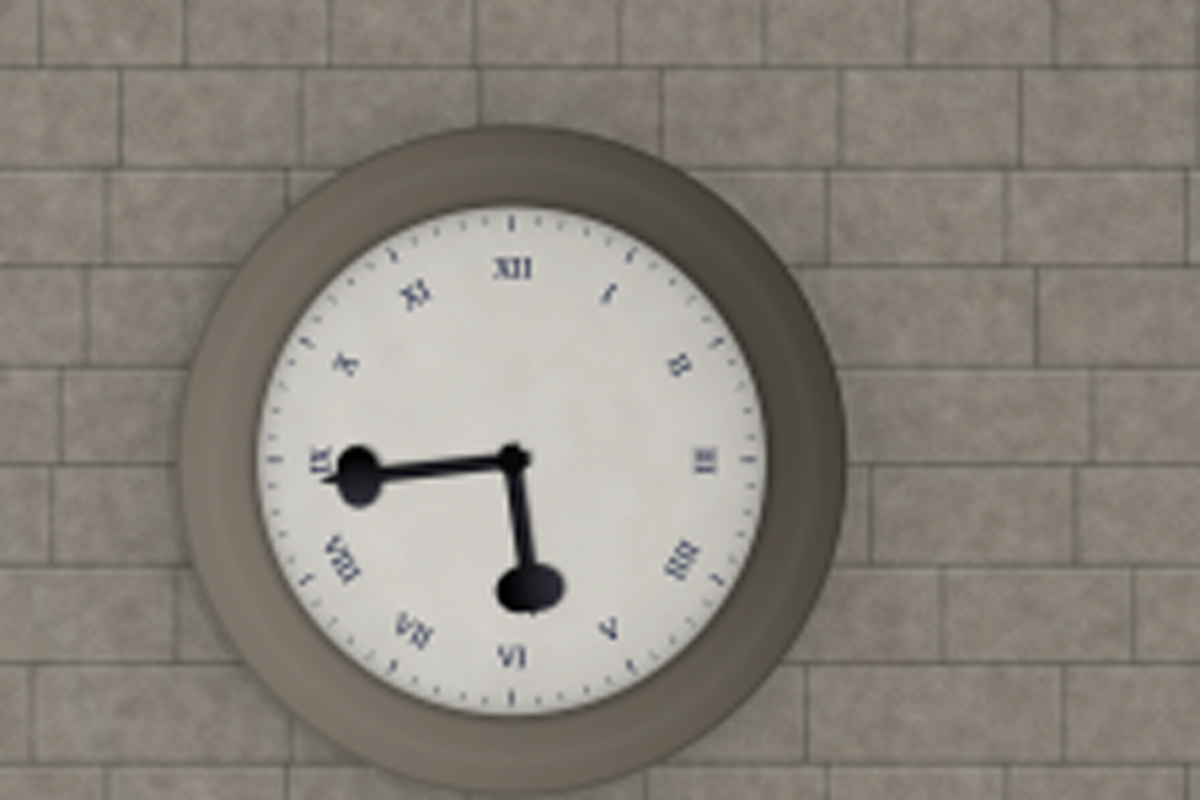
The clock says 5,44
